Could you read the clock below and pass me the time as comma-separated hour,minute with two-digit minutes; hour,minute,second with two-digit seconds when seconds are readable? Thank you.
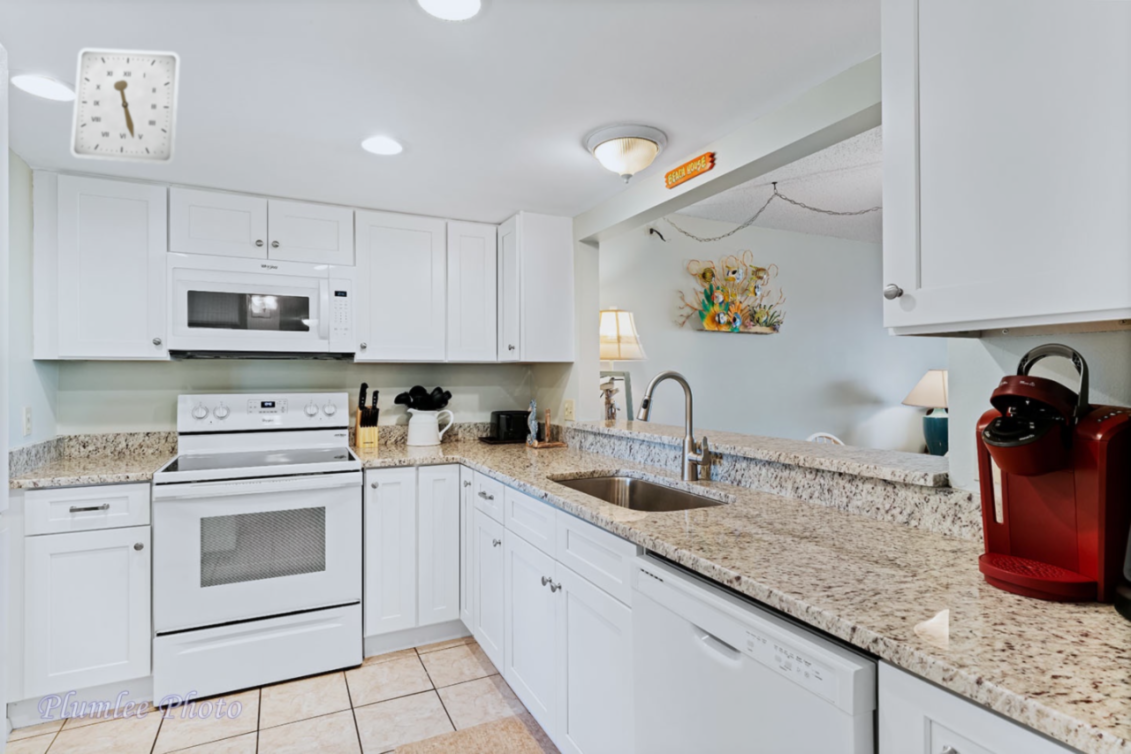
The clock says 11,27
